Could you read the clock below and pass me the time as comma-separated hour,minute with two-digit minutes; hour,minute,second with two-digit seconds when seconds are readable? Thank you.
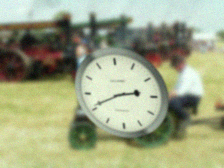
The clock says 2,41
